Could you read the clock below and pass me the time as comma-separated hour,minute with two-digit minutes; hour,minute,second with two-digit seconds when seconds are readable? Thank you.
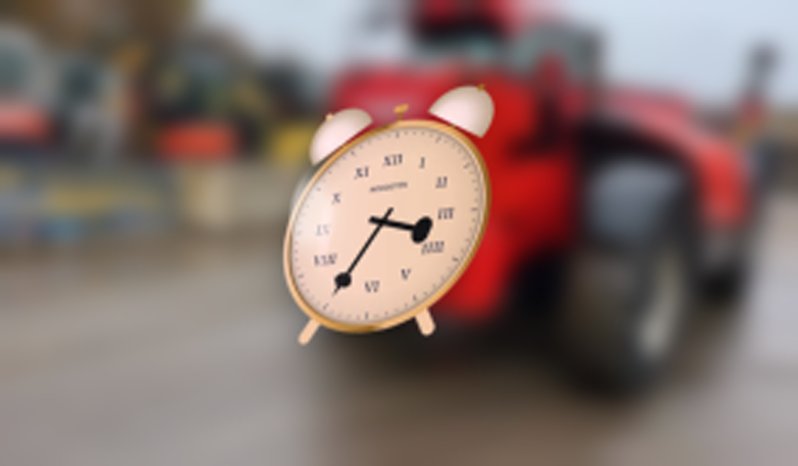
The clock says 3,35
